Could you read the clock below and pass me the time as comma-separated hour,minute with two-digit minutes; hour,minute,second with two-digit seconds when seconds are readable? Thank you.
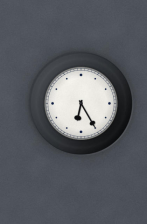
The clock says 6,25
